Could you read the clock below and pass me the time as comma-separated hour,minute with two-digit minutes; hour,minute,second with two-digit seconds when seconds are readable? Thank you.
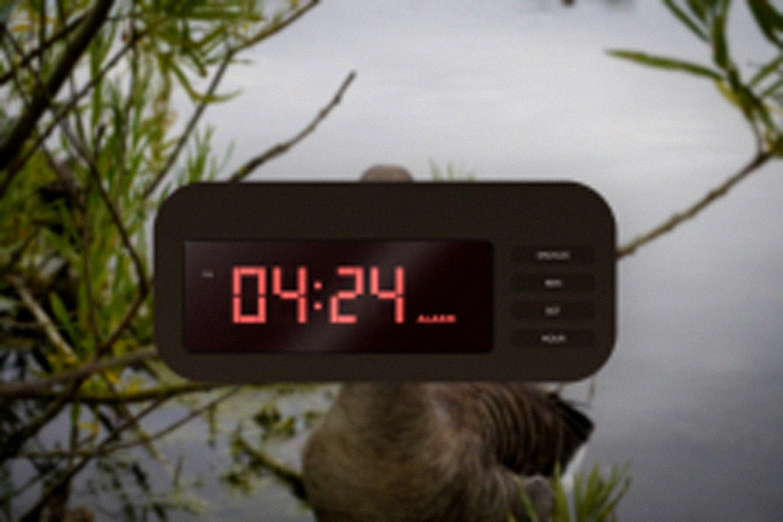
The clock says 4,24
